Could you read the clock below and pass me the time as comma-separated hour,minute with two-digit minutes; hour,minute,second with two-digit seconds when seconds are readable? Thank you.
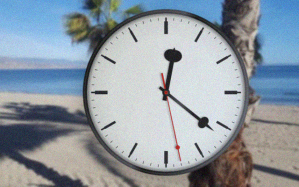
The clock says 12,21,28
